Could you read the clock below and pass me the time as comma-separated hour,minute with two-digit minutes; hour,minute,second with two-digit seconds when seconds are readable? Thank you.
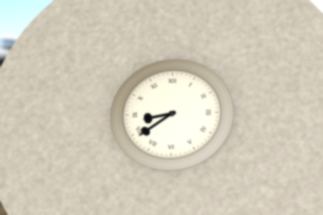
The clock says 8,39
